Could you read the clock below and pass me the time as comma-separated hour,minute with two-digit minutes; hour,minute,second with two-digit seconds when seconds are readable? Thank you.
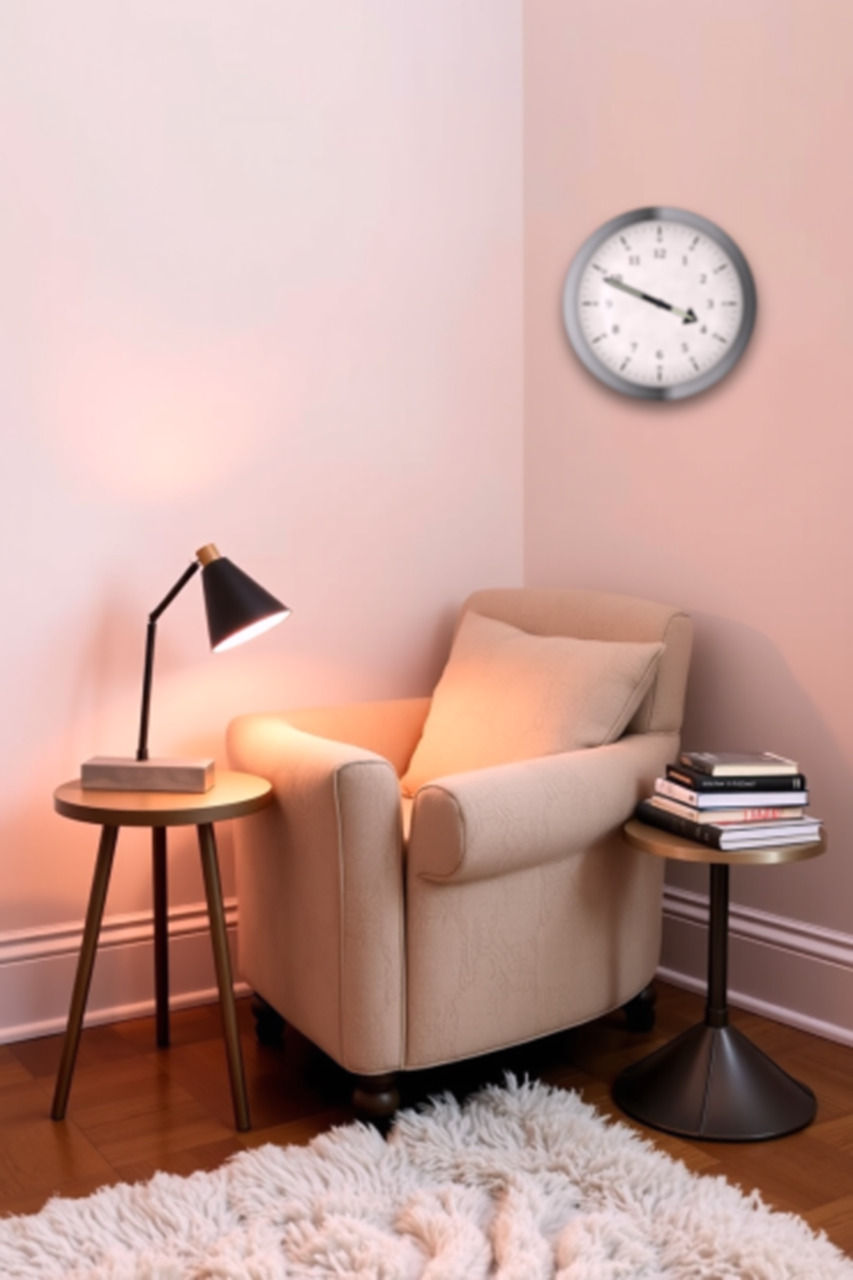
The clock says 3,49
